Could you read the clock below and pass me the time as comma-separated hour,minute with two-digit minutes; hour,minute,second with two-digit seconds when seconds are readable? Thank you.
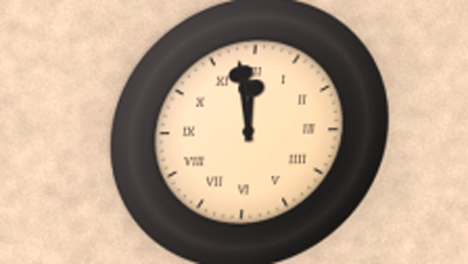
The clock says 11,58
